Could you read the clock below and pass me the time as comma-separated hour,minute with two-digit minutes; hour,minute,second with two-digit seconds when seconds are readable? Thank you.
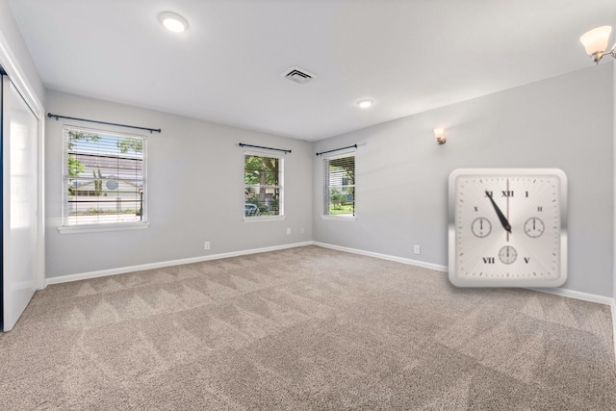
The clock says 10,55
